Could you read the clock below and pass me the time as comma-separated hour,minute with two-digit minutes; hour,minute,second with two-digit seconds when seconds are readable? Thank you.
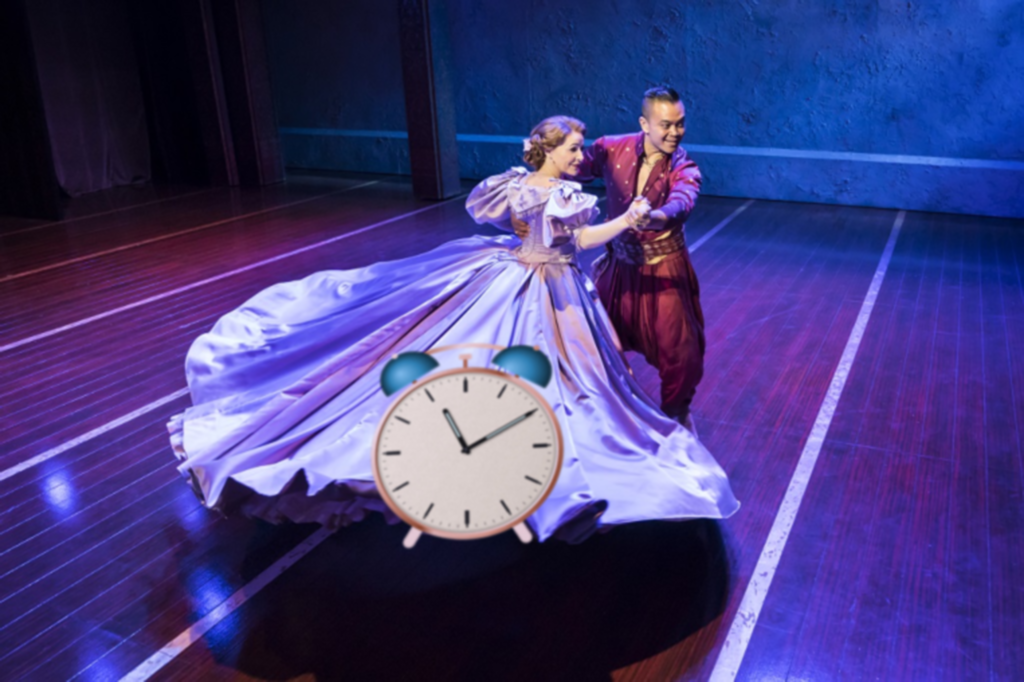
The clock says 11,10
